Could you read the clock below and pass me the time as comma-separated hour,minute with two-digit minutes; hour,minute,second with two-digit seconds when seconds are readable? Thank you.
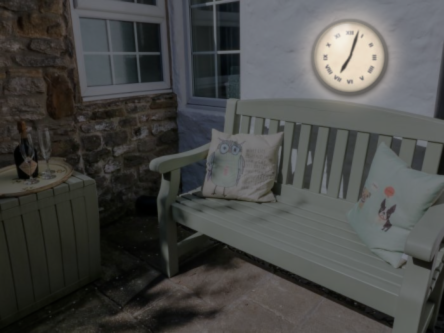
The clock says 7,03
